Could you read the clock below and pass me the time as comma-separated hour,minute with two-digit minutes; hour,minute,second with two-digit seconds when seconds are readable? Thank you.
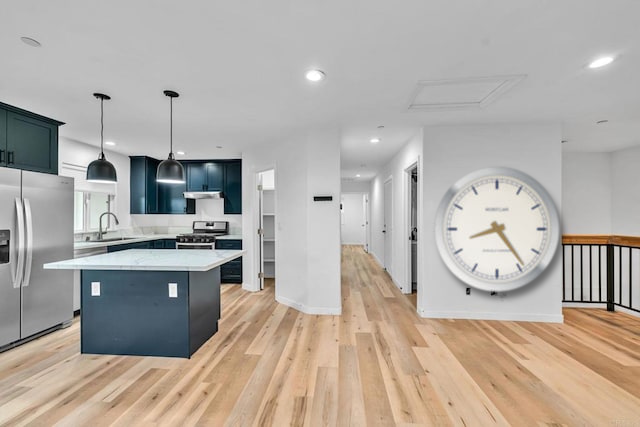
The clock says 8,24
